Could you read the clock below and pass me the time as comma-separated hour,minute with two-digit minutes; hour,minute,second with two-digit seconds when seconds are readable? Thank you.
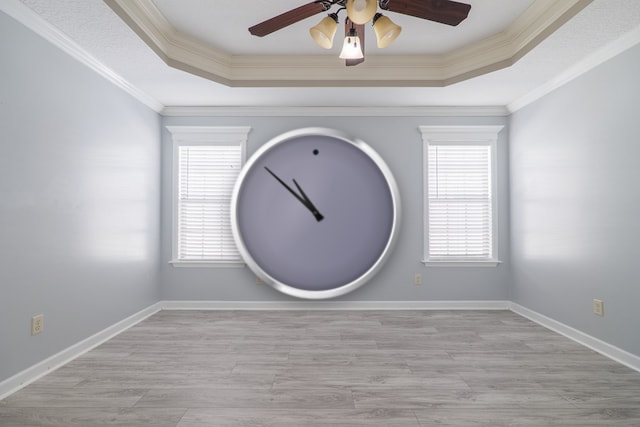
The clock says 10,52
